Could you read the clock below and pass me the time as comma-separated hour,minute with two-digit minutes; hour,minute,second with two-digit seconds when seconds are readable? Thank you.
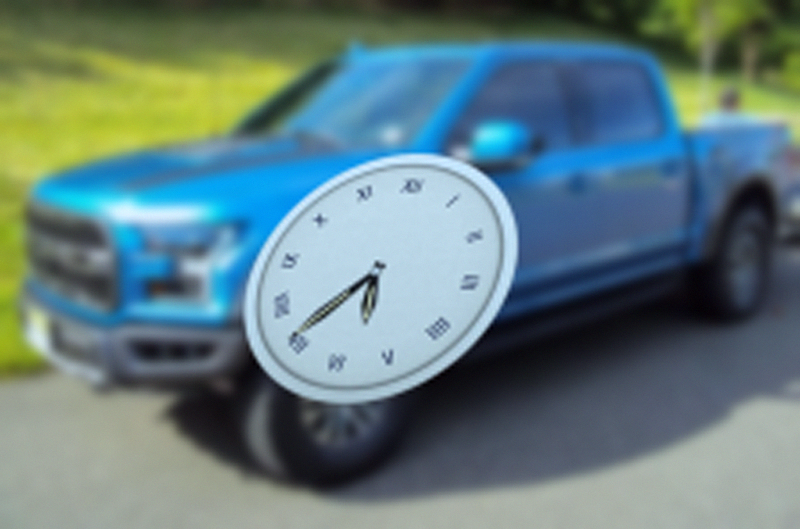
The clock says 5,36
